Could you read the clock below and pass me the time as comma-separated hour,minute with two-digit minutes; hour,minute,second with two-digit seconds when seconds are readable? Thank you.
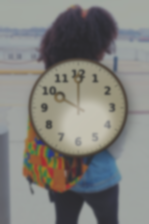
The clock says 10,00
